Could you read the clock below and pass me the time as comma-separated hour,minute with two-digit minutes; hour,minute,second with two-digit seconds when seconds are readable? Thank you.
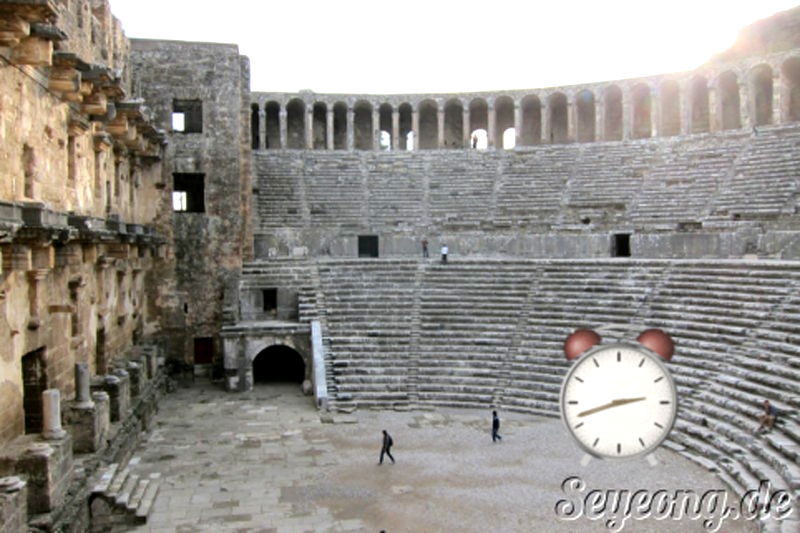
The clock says 2,42
